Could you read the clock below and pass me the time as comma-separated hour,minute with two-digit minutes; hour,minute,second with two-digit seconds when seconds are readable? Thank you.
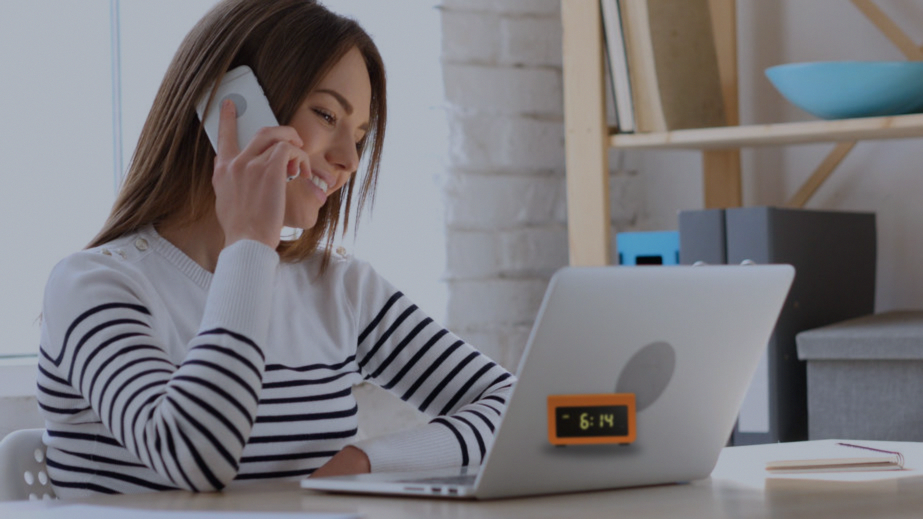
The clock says 6,14
